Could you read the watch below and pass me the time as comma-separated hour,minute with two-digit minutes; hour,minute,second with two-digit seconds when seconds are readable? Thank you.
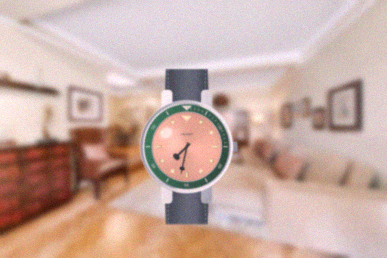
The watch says 7,32
